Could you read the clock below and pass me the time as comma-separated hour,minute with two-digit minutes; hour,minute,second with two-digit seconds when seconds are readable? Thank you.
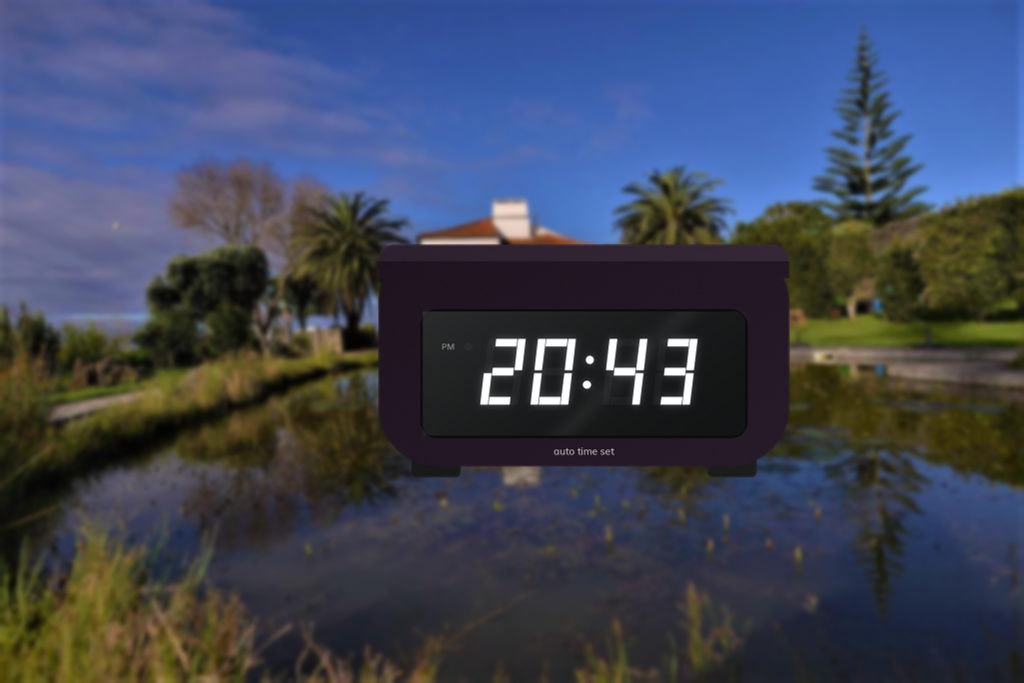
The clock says 20,43
